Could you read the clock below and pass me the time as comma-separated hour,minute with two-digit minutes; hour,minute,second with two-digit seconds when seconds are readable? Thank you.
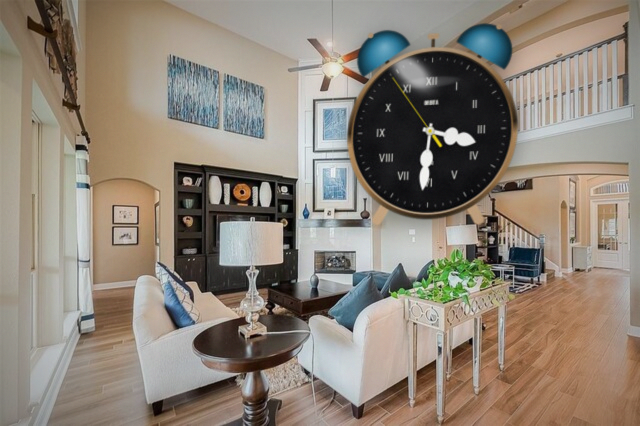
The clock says 3,30,54
